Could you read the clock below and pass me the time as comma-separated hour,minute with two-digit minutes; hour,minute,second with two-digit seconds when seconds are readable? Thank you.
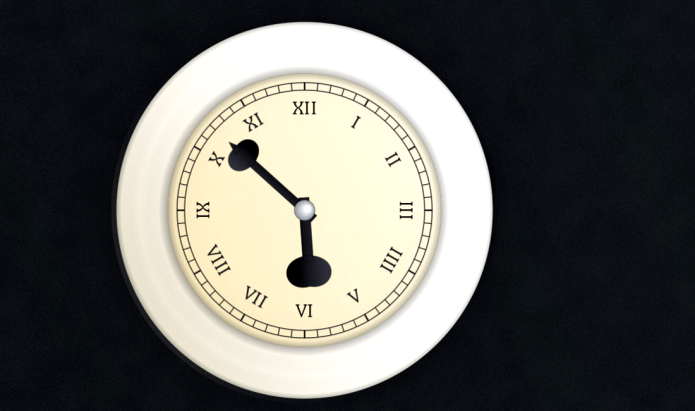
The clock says 5,52
